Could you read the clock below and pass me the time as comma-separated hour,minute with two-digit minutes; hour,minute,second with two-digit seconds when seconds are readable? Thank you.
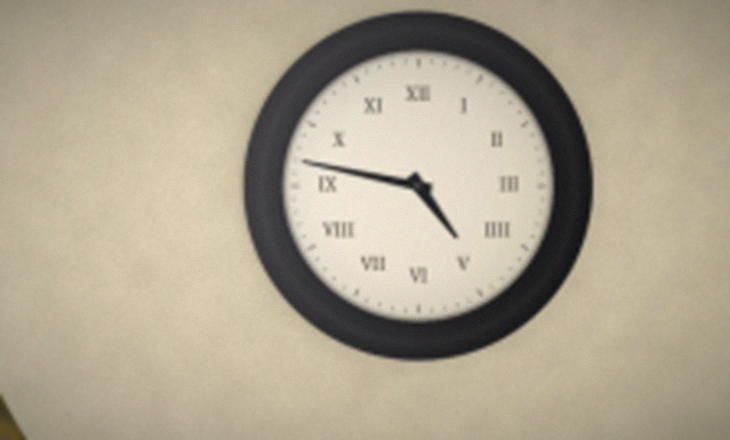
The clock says 4,47
